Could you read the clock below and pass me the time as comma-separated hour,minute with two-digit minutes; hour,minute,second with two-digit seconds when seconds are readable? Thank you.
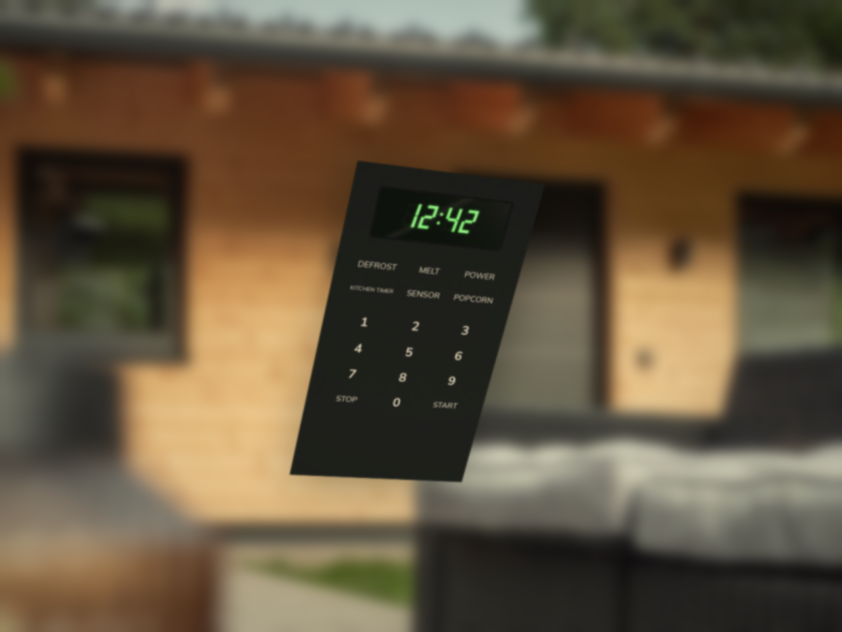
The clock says 12,42
